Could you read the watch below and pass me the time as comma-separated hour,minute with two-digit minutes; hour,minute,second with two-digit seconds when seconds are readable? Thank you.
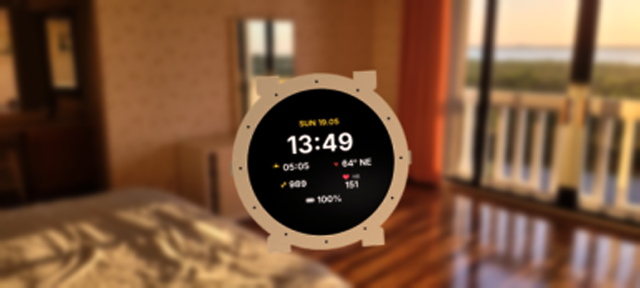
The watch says 13,49
